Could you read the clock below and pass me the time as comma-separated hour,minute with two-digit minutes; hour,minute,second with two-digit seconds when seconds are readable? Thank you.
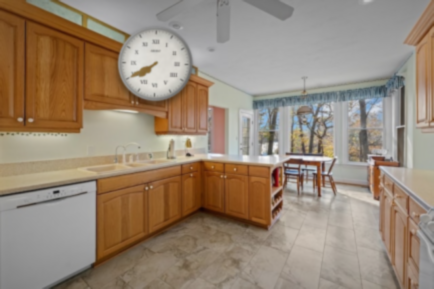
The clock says 7,40
